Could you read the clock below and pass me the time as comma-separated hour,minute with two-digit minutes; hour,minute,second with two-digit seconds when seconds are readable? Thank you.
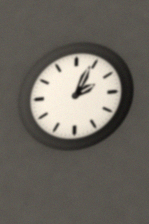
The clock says 2,04
